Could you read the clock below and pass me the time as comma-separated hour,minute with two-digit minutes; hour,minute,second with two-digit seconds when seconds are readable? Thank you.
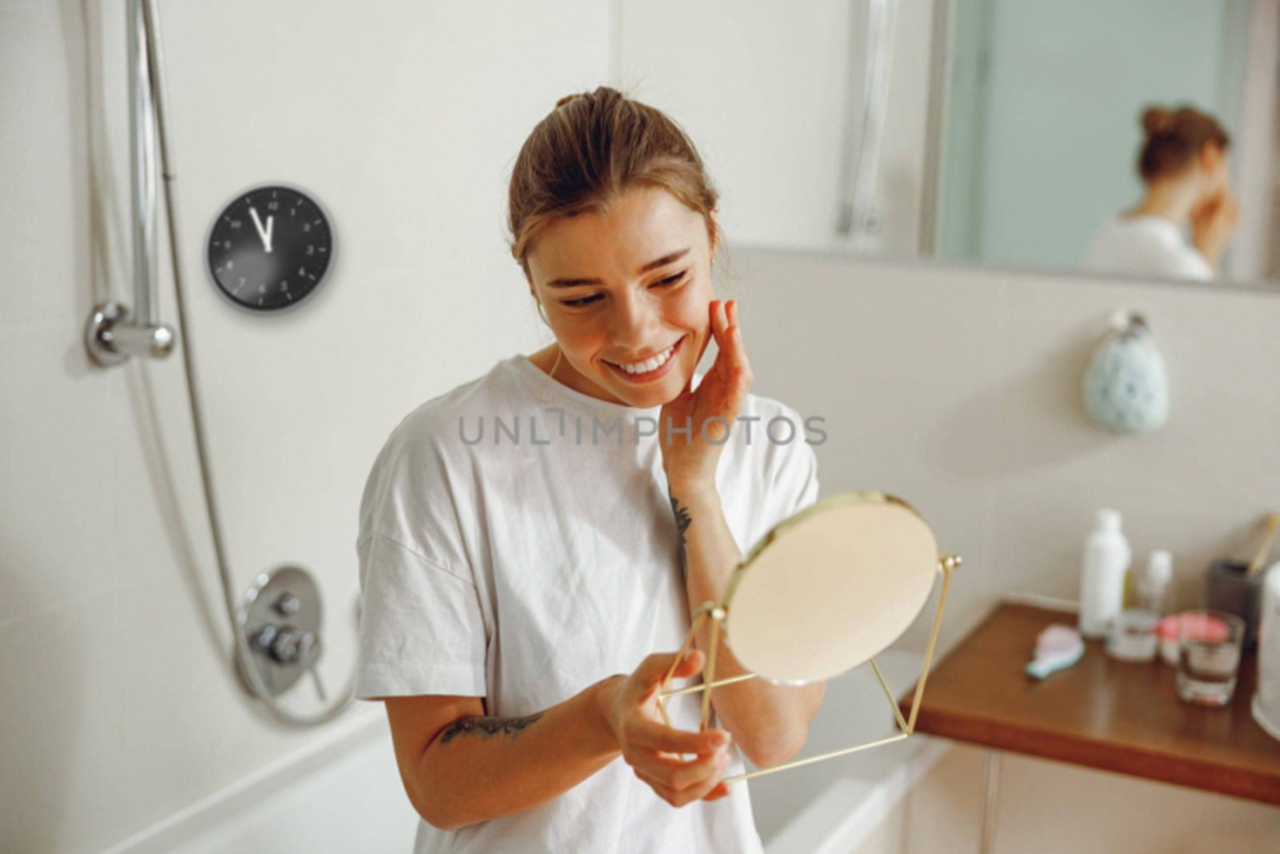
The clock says 11,55
